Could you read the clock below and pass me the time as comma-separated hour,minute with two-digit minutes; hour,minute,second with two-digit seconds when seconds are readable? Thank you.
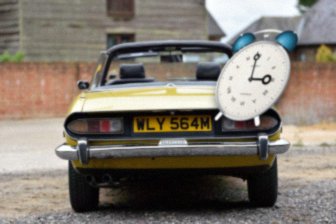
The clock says 2,59
